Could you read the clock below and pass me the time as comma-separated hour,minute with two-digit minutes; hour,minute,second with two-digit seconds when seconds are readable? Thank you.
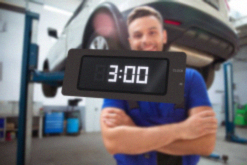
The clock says 3,00
